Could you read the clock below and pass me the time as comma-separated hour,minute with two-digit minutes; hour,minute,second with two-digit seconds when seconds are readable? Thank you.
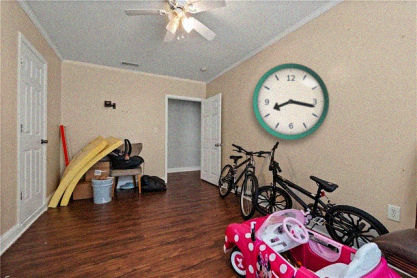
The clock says 8,17
